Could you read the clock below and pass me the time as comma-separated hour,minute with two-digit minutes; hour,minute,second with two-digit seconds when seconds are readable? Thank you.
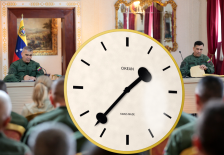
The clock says 1,37
